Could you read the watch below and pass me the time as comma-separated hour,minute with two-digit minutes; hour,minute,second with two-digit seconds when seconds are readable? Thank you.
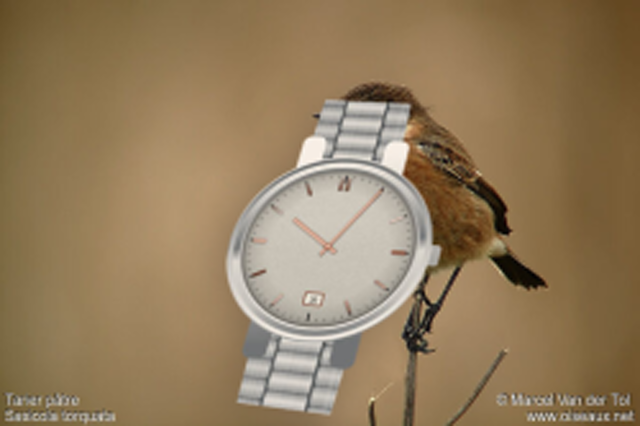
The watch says 10,05
